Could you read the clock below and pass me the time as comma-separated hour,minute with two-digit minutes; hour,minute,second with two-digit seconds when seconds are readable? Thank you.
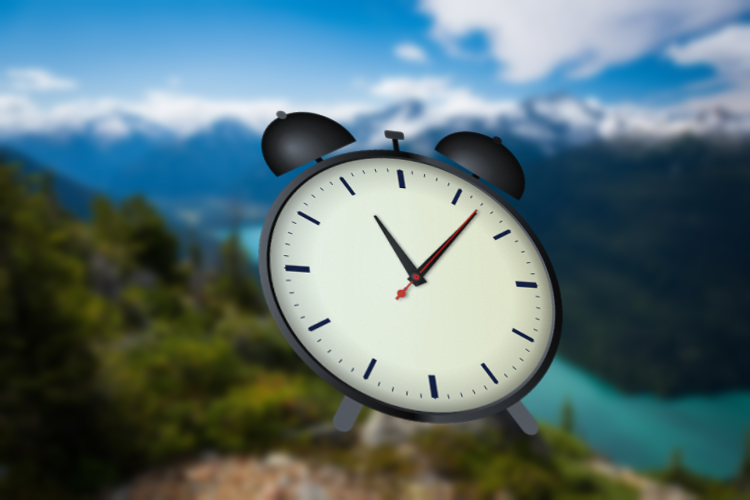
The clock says 11,07,07
